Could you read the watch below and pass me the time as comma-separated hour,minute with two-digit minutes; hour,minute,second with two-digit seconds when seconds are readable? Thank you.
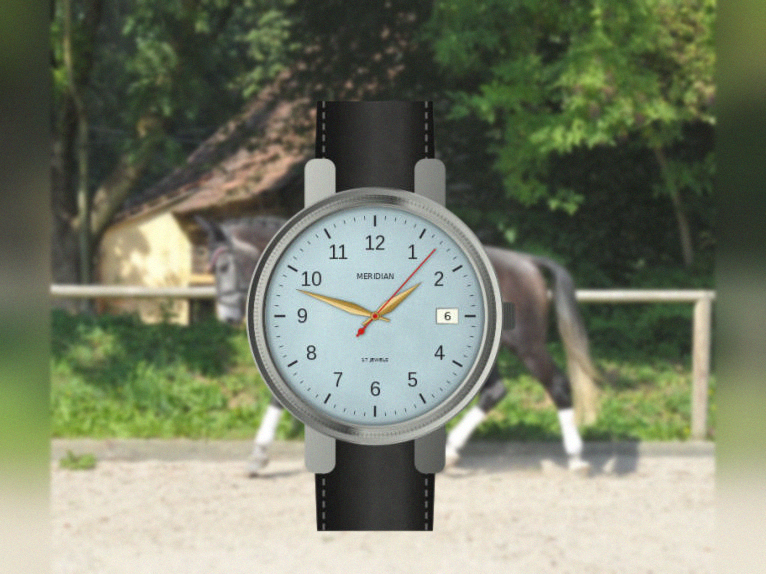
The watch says 1,48,07
